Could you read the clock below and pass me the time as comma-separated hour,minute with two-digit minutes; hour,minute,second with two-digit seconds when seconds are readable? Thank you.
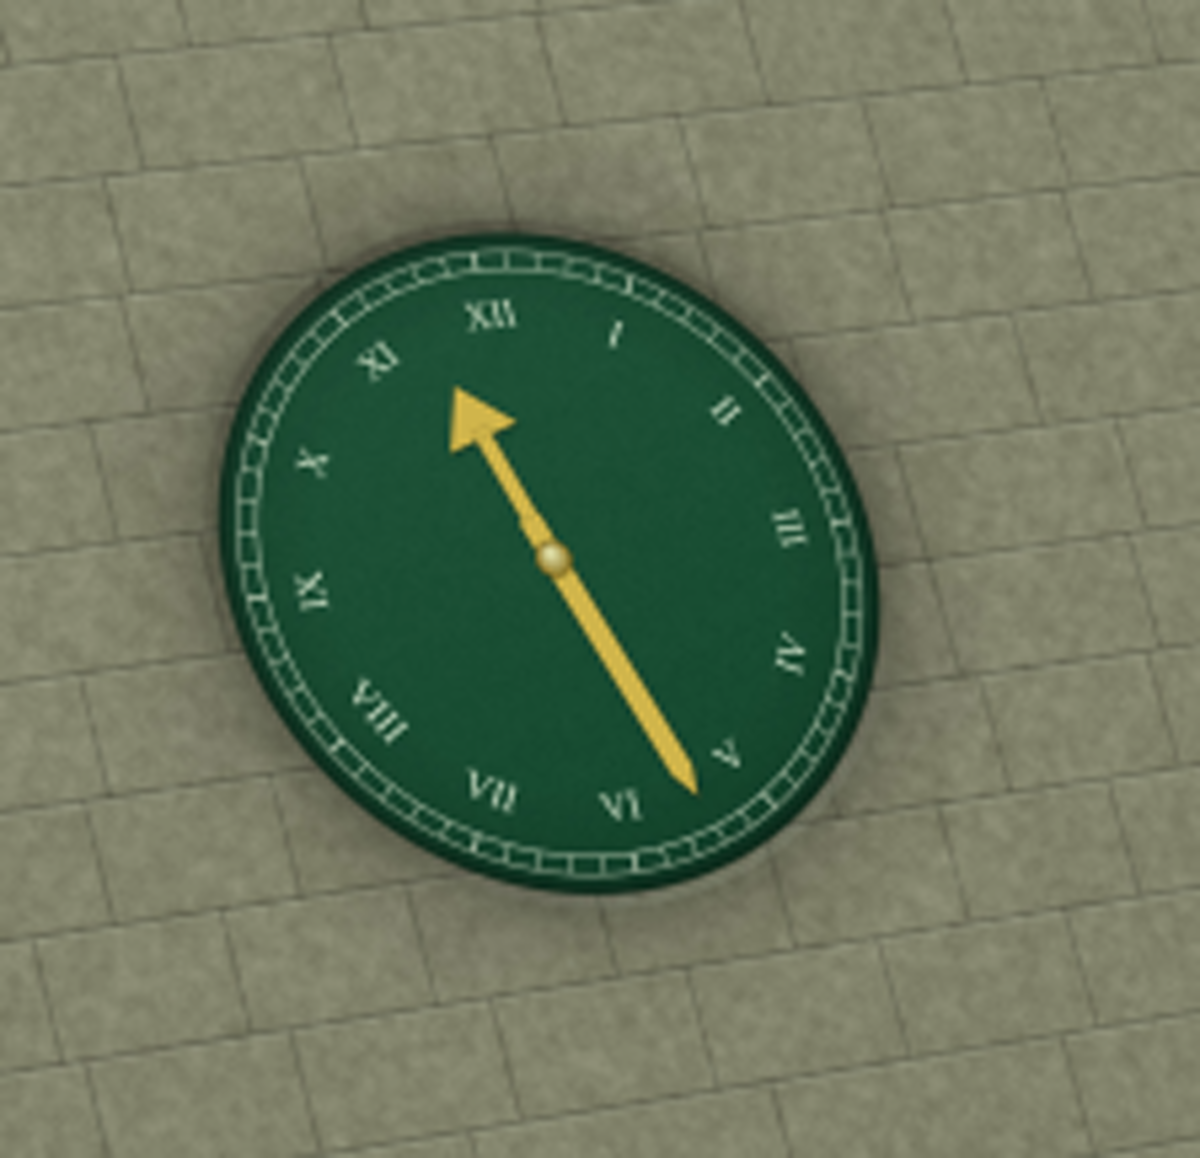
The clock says 11,27
